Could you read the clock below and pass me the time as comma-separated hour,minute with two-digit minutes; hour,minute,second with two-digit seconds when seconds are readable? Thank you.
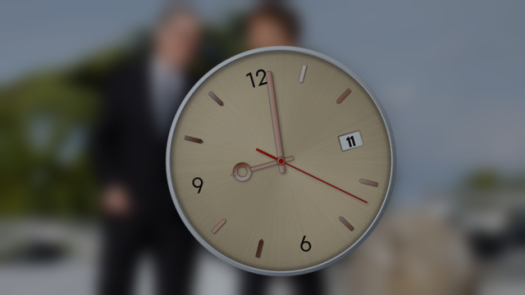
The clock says 9,01,22
